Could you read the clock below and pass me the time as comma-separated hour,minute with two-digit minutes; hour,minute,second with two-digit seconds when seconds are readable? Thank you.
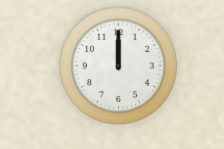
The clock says 12,00
